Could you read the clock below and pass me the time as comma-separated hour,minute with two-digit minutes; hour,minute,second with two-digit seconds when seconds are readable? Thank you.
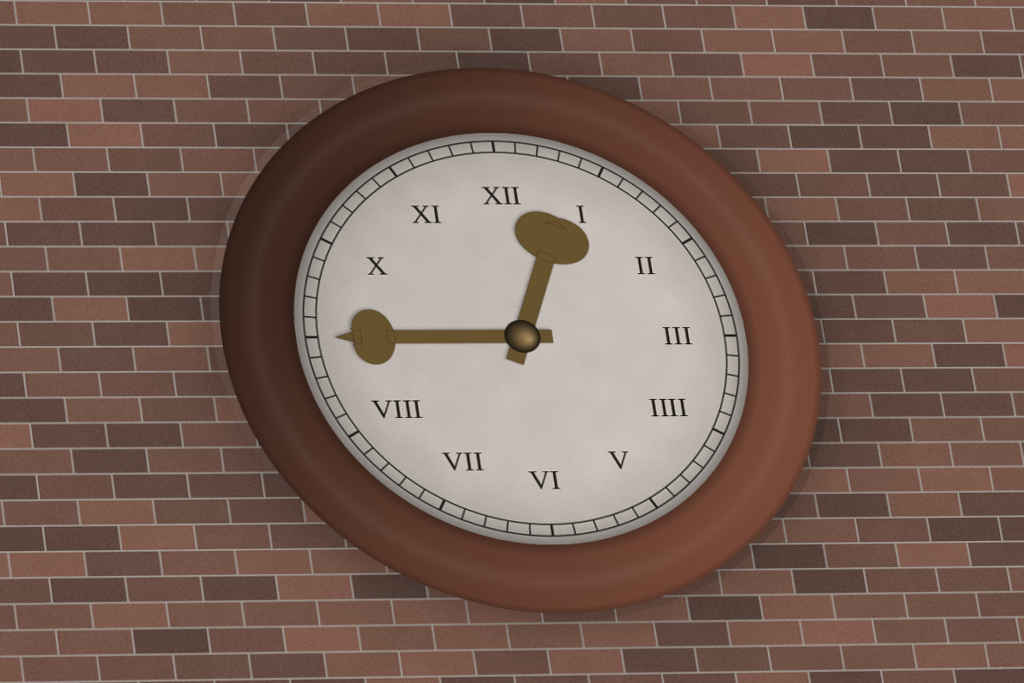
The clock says 12,45
